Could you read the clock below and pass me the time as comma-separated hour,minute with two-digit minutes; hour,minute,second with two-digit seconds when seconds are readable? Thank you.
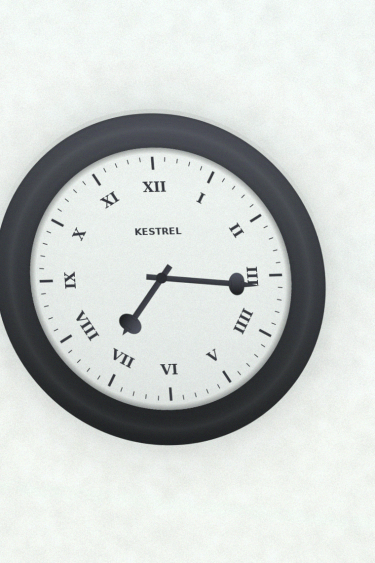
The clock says 7,16
